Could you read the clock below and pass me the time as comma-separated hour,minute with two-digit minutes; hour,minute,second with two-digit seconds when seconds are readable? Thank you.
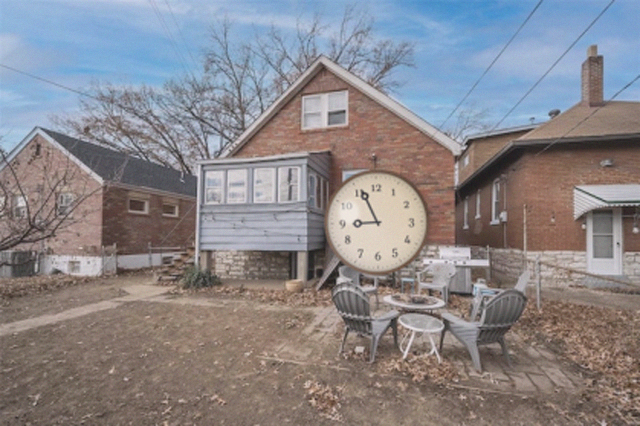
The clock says 8,56
